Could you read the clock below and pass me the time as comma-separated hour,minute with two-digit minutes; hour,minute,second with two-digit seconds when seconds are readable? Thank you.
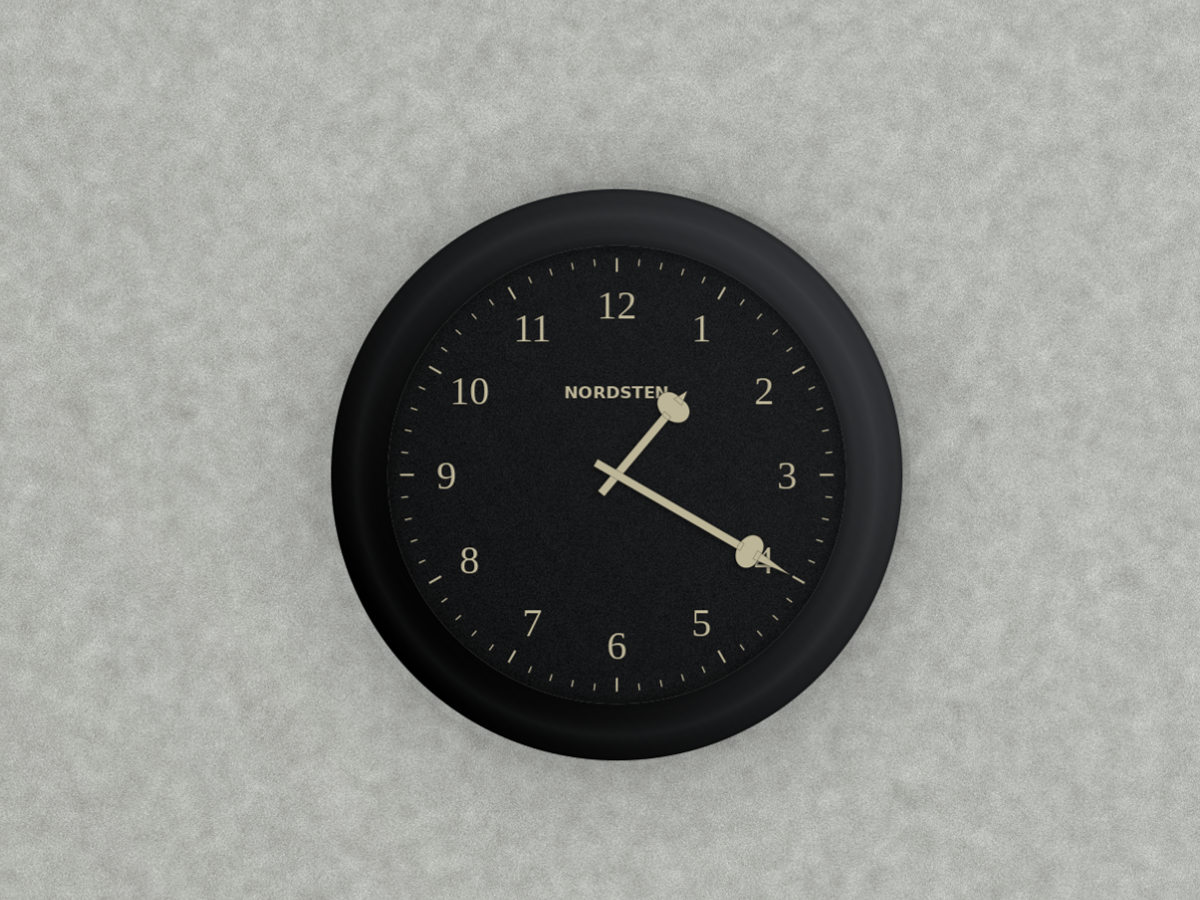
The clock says 1,20
